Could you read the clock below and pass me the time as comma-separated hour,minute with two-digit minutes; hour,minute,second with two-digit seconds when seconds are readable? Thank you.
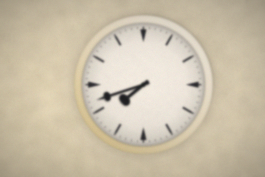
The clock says 7,42
